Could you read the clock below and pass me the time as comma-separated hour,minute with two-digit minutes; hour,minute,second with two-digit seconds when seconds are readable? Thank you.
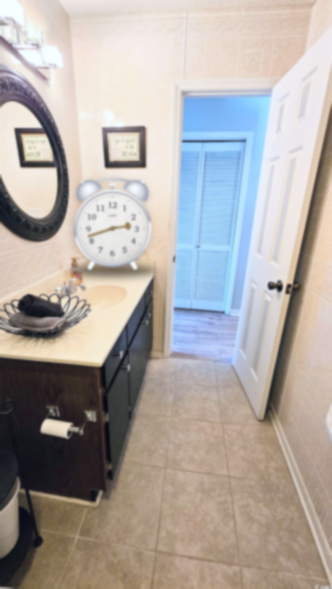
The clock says 2,42
